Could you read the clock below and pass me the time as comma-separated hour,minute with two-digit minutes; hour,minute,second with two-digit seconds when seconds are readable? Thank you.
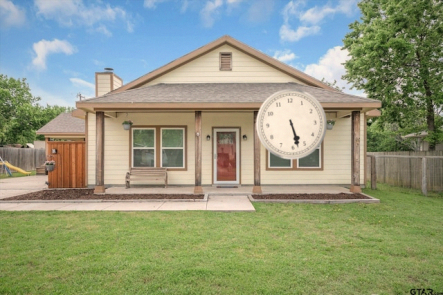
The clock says 5,28
